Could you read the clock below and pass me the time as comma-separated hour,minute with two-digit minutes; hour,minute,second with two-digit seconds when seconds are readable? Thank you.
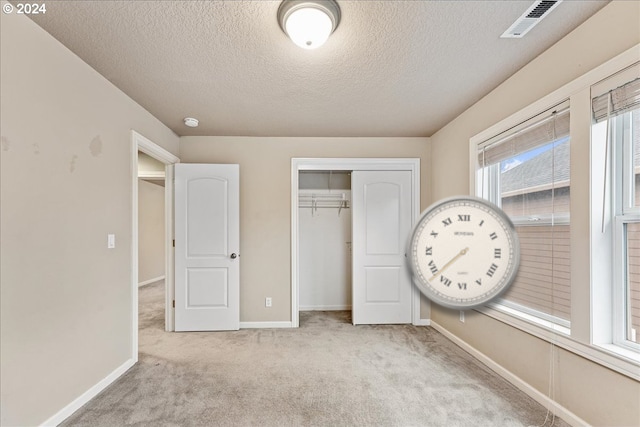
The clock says 7,38
